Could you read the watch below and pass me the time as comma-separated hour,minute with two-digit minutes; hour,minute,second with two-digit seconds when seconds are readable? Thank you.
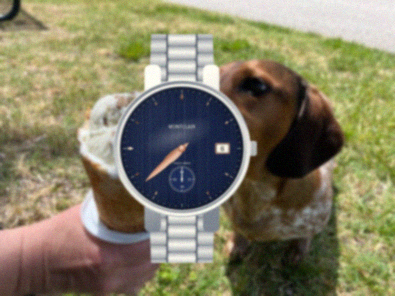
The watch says 7,38
